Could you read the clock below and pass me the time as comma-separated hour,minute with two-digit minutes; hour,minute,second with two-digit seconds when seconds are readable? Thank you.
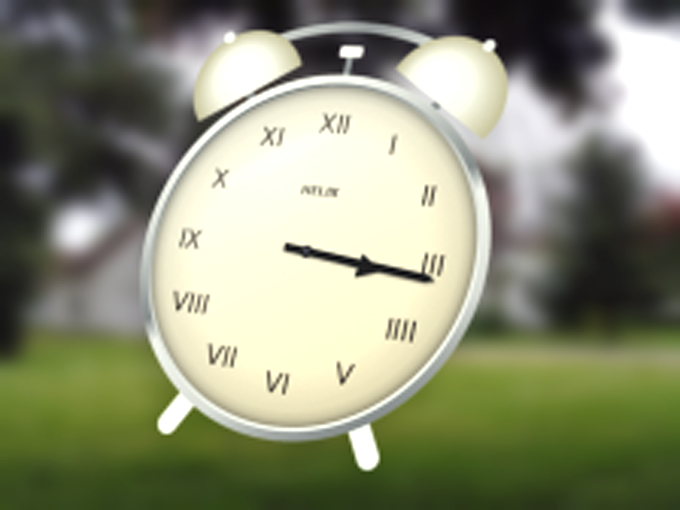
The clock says 3,16
